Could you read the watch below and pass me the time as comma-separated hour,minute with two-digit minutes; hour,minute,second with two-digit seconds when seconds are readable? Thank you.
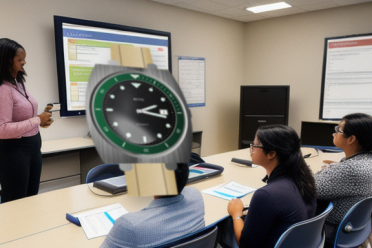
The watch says 2,17
